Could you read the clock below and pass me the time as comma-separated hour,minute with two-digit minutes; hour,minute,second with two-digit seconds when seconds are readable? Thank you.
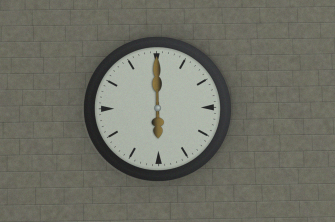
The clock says 6,00
